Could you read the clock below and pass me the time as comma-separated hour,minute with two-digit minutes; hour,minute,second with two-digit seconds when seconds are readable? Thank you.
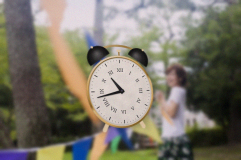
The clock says 10,43
